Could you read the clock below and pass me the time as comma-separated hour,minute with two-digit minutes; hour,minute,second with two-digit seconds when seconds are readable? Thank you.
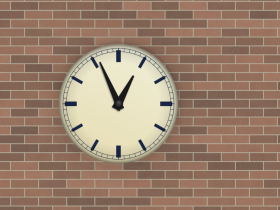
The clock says 12,56
